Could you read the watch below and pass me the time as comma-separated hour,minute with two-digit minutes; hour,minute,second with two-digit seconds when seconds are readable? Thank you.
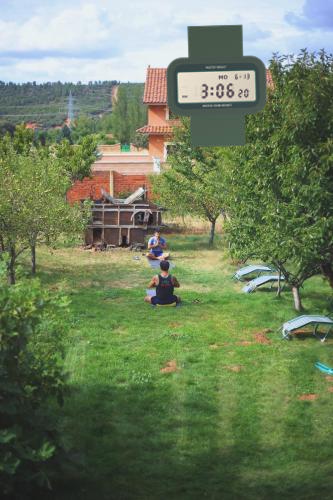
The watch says 3,06,20
